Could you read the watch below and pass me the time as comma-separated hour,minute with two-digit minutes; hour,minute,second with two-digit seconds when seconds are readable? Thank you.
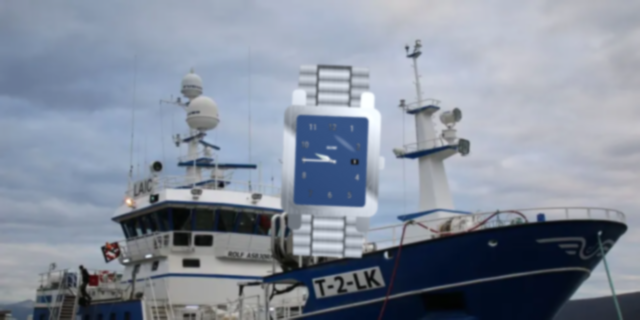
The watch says 9,45
